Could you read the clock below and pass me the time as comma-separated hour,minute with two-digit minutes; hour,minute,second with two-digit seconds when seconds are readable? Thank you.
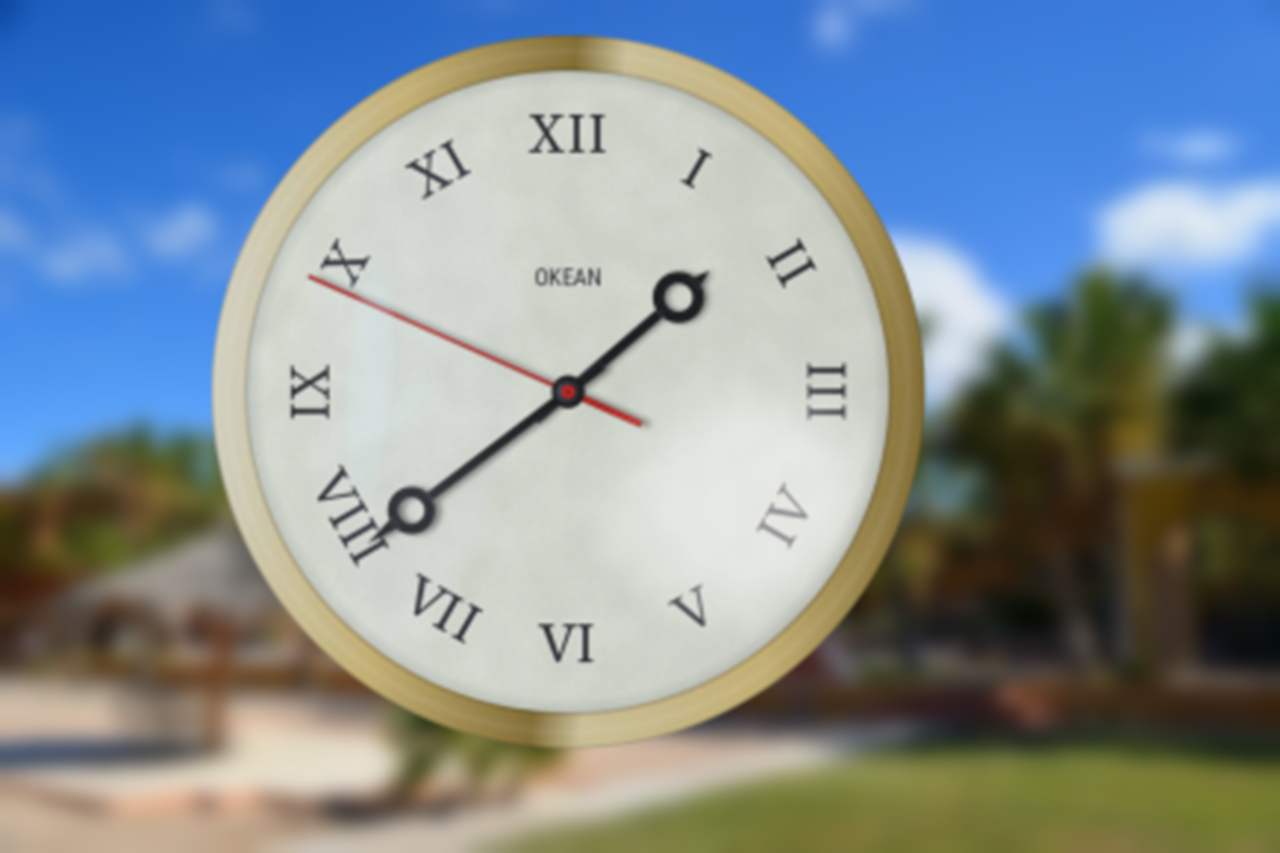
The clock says 1,38,49
